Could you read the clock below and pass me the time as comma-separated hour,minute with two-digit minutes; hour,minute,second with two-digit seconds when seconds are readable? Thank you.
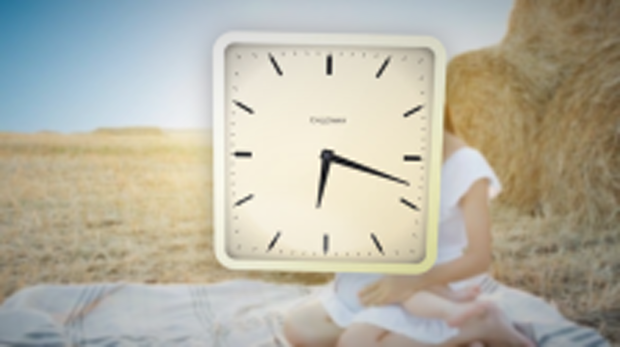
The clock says 6,18
